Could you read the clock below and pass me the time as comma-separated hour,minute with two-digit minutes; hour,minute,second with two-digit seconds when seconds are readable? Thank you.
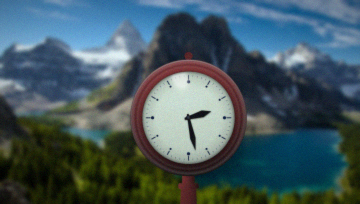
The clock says 2,28
